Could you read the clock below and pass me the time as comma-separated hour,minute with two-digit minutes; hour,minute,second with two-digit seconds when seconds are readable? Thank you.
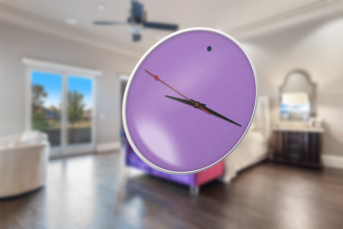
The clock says 9,17,49
